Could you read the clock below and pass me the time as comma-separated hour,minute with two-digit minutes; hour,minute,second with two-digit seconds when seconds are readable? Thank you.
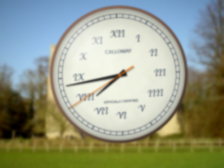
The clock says 7,43,40
